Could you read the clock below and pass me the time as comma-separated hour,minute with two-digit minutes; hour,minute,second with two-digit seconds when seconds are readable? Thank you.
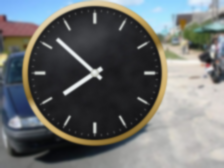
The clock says 7,52
